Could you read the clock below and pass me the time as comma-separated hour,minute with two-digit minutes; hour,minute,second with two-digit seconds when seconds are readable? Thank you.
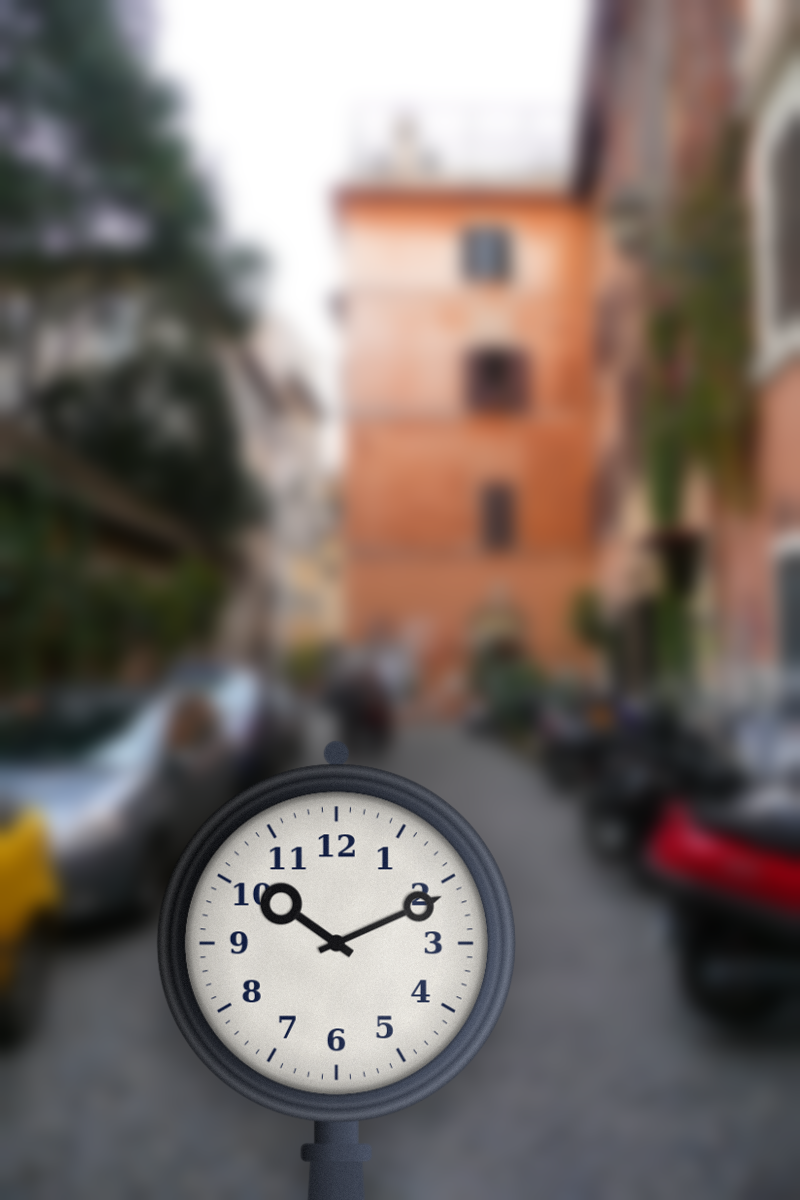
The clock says 10,11
